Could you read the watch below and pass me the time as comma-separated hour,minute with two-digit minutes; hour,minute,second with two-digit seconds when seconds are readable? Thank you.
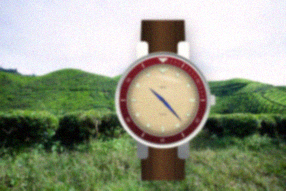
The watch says 10,23
